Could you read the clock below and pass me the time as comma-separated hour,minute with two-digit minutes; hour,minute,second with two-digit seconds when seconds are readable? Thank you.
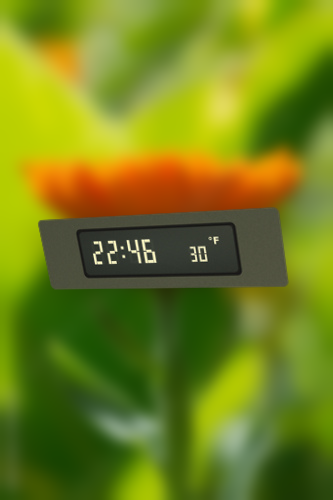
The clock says 22,46
